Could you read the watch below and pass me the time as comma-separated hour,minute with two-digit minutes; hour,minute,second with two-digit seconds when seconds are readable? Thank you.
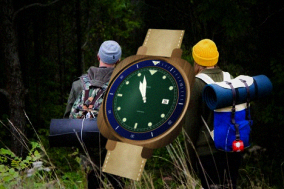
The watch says 10,57
